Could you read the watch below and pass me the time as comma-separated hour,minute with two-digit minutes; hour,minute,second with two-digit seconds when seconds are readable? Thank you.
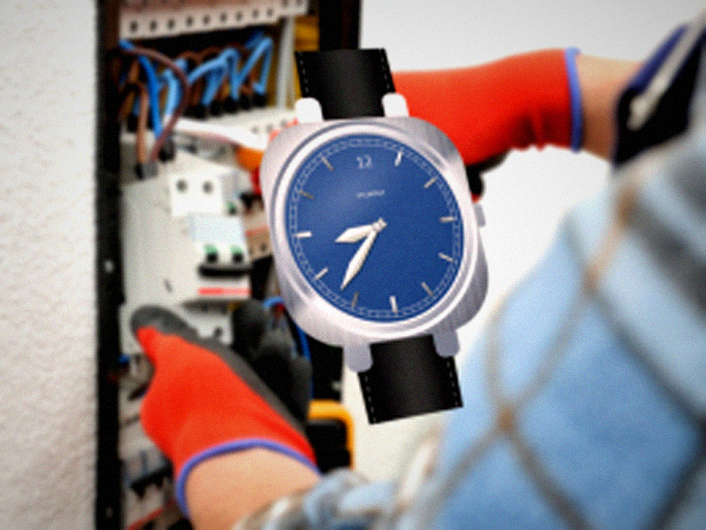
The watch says 8,37
